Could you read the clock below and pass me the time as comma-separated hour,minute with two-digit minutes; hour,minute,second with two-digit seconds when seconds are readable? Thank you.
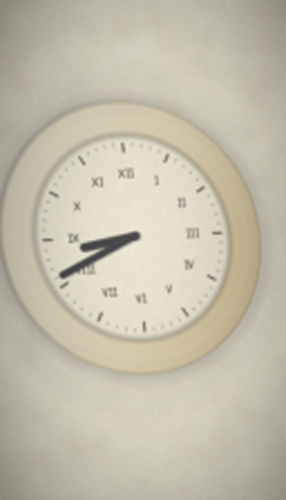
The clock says 8,41
